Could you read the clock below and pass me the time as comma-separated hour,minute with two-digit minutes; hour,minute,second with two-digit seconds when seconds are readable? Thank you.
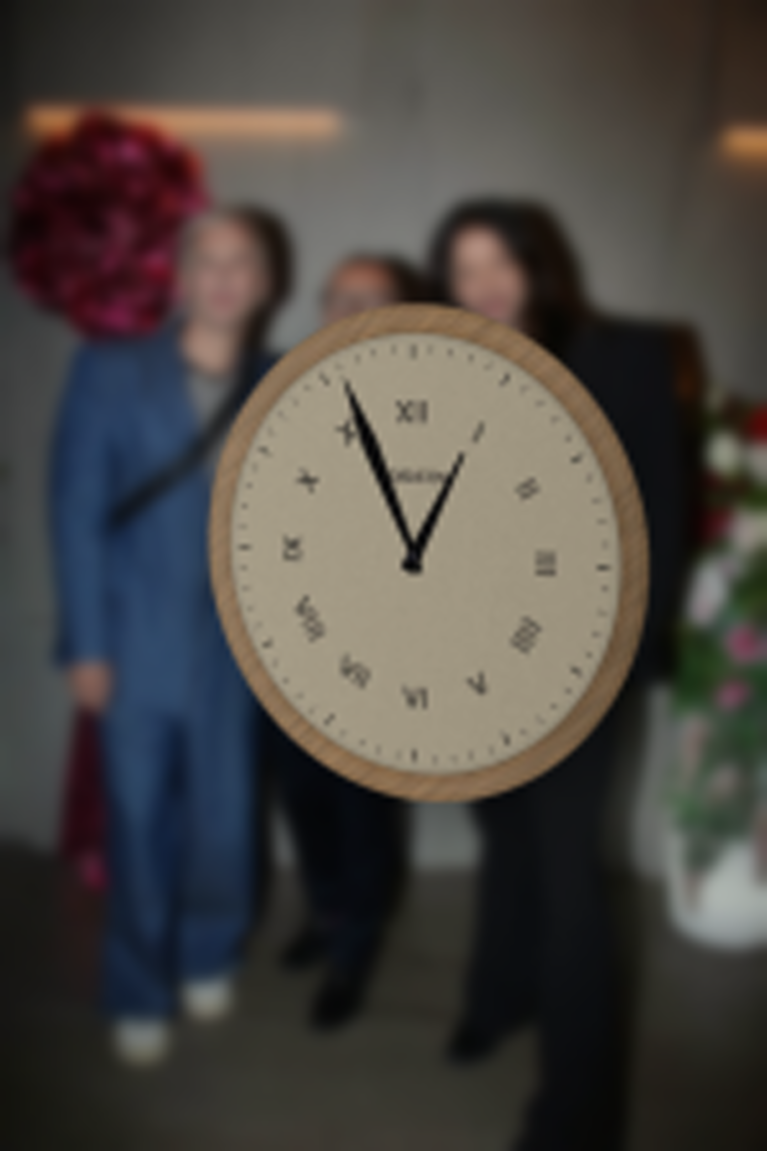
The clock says 12,56
